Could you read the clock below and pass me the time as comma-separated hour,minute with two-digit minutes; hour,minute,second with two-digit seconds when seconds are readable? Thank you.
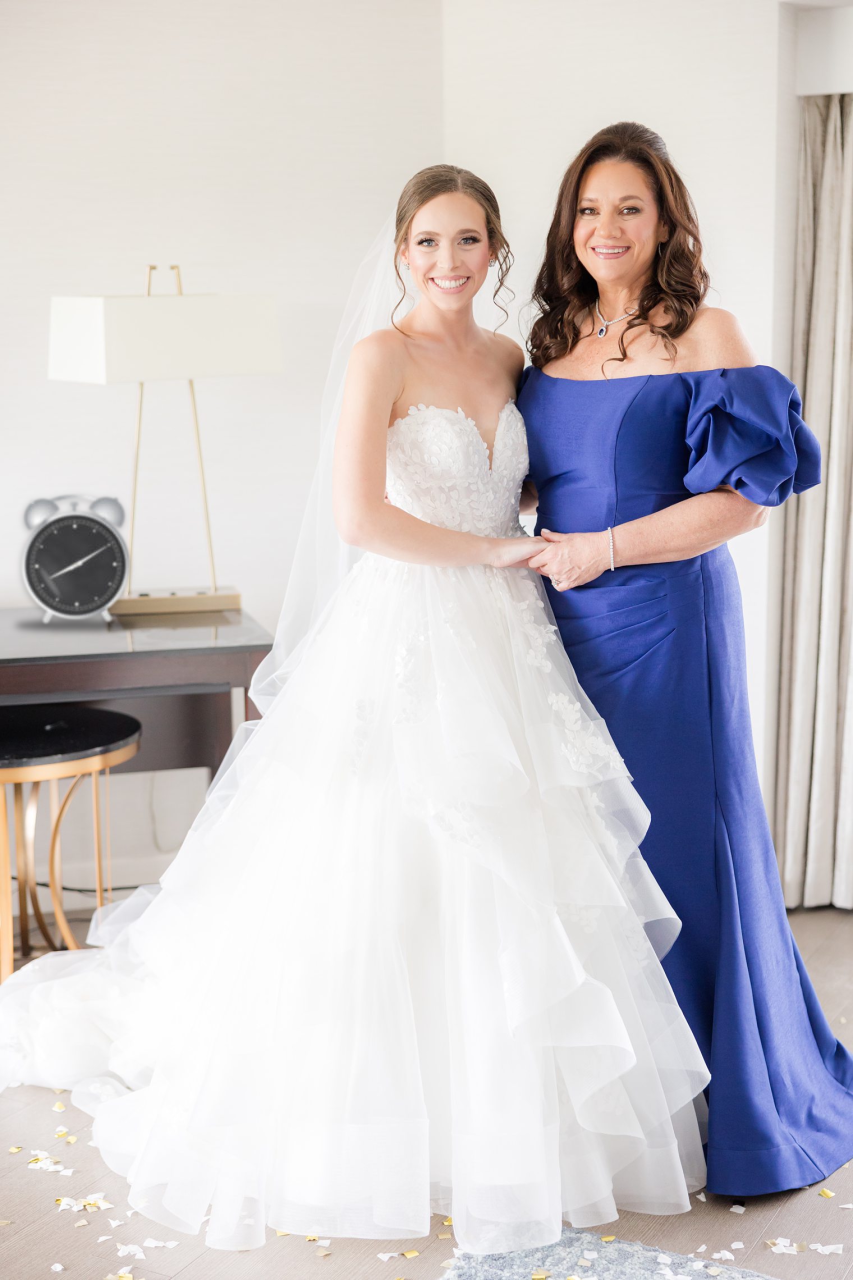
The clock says 8,10
